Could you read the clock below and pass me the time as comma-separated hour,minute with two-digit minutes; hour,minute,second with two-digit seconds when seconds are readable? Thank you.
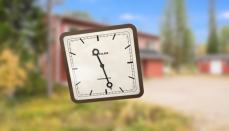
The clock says 11,28
